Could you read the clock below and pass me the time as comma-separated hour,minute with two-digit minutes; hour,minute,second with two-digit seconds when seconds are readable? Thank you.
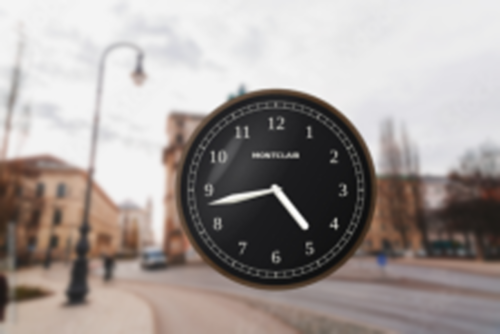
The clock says 4,43
